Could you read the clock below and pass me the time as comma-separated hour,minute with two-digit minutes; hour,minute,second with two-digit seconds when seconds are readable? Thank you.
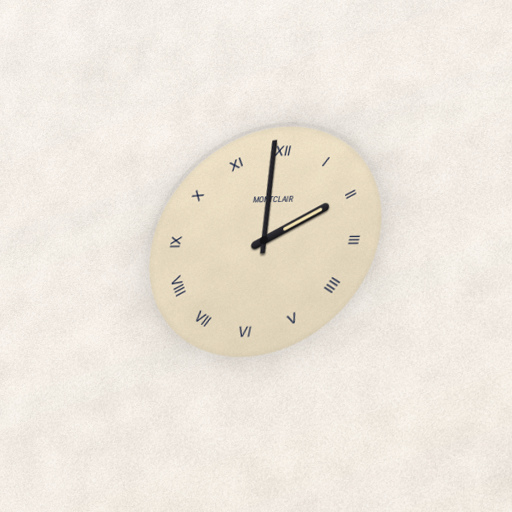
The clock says 1,59
